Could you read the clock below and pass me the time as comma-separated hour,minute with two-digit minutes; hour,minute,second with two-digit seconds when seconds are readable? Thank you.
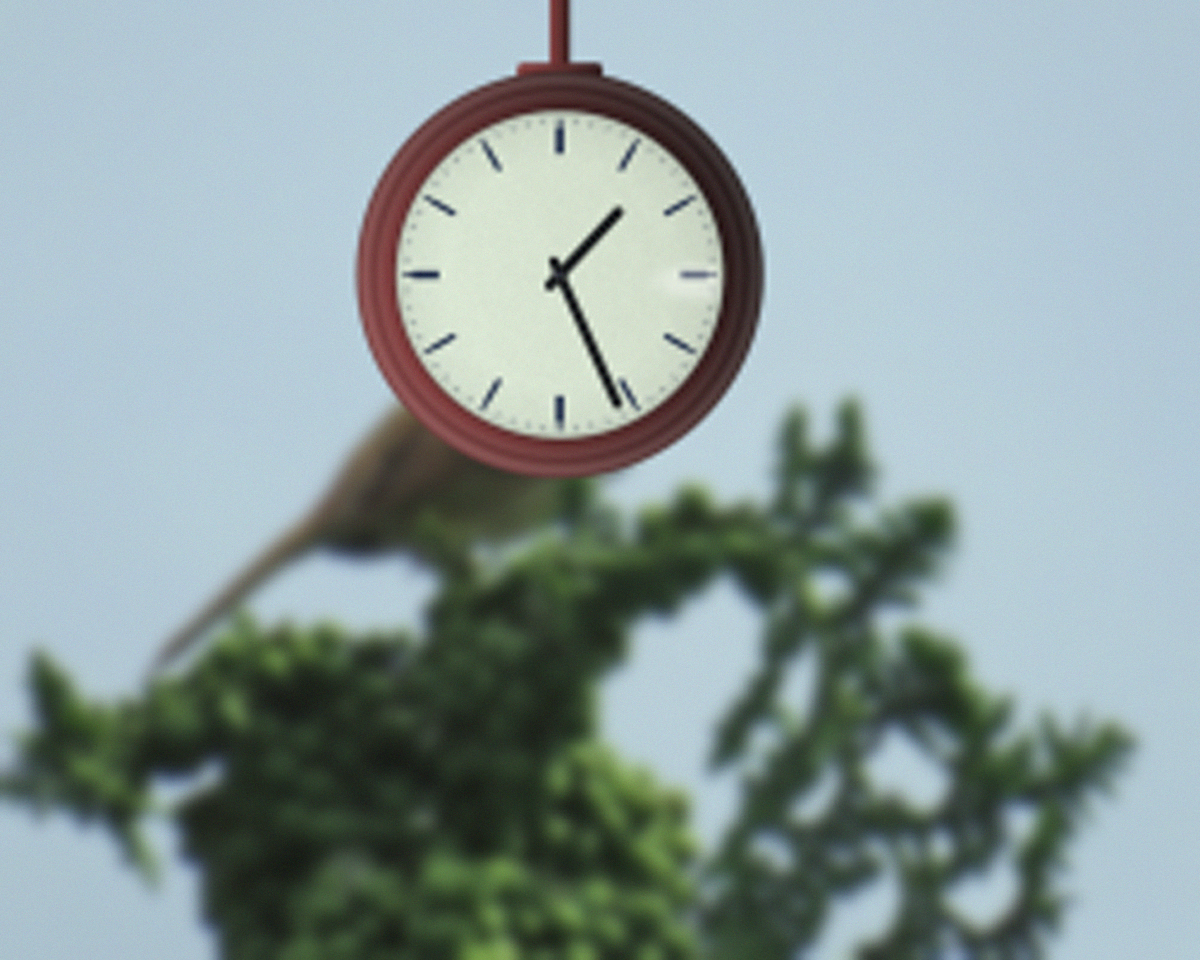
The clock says 1,26
